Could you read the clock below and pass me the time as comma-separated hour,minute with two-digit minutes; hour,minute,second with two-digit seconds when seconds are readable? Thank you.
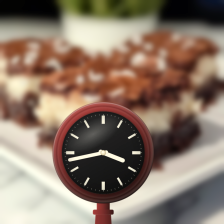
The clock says 3,43
